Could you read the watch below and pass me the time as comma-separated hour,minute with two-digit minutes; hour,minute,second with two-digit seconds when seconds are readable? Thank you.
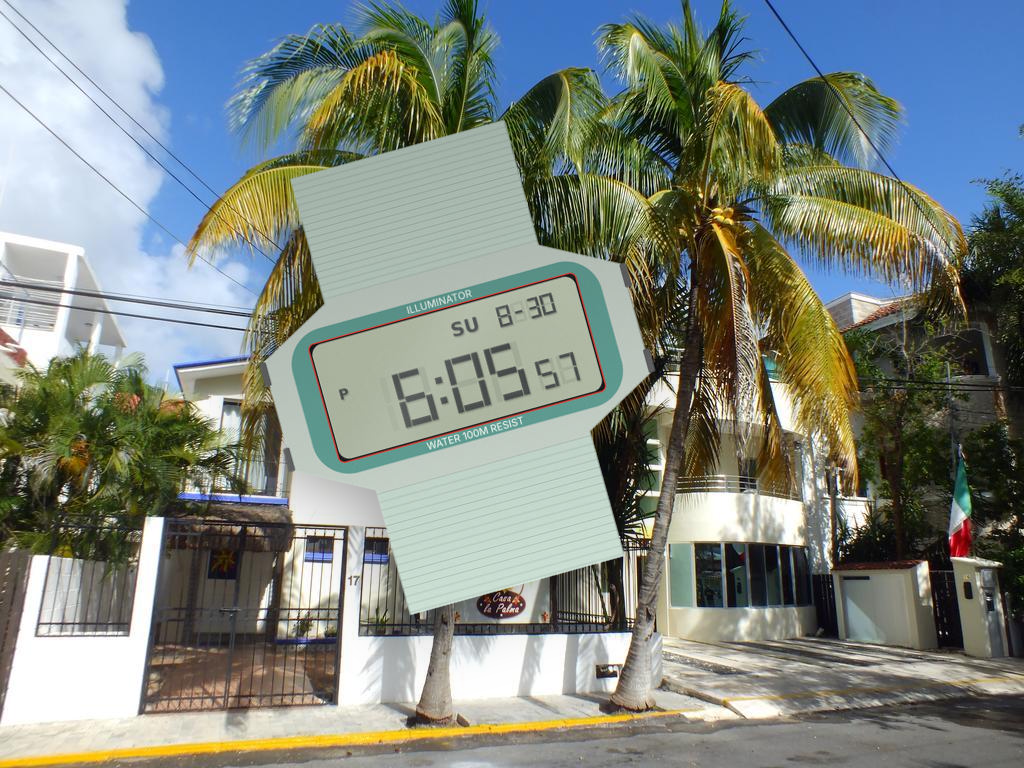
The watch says 6,05,57
